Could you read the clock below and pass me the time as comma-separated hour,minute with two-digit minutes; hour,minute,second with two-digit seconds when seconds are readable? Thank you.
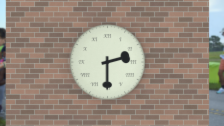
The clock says 2,30
